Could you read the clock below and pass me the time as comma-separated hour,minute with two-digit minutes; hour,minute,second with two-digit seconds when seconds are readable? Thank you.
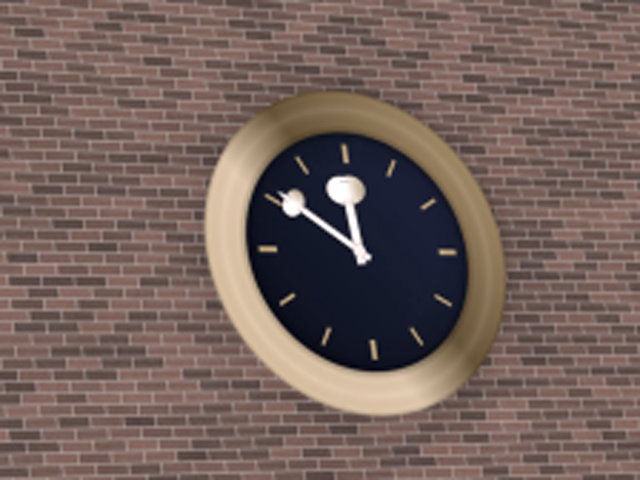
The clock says 11,51
